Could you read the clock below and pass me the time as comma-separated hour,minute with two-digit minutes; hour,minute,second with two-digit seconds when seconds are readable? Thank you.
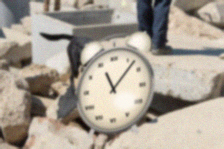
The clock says 11,07
